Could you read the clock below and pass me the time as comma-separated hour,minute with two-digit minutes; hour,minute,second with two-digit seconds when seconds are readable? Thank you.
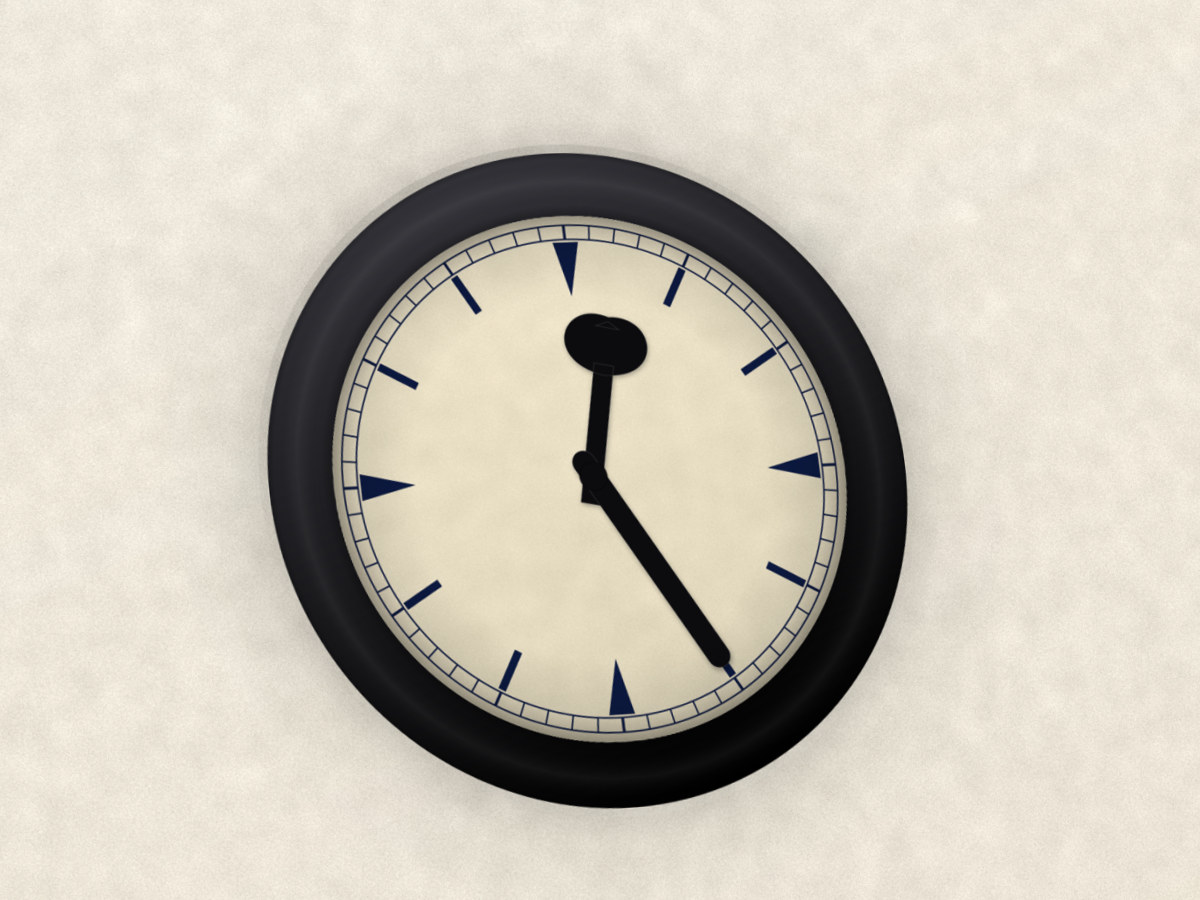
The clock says 12,25
